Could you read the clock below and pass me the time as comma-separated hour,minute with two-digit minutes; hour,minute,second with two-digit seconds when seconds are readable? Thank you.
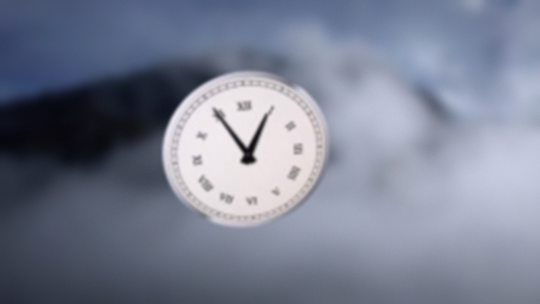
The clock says 12,55
